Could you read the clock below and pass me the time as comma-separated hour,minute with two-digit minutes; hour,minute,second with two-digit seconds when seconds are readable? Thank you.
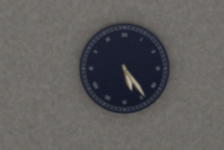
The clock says 5,24
